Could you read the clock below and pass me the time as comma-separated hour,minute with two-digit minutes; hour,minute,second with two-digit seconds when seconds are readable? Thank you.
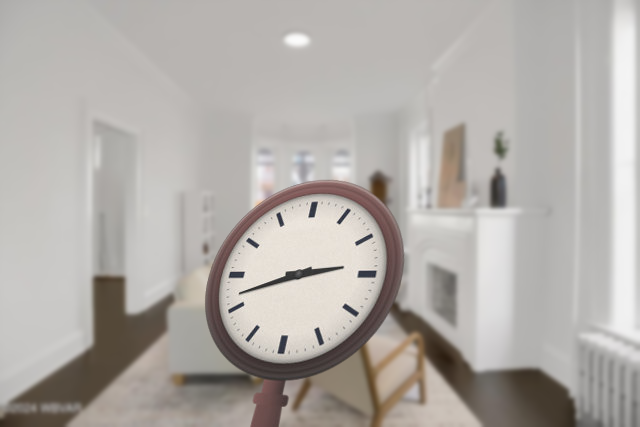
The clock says 2,42
